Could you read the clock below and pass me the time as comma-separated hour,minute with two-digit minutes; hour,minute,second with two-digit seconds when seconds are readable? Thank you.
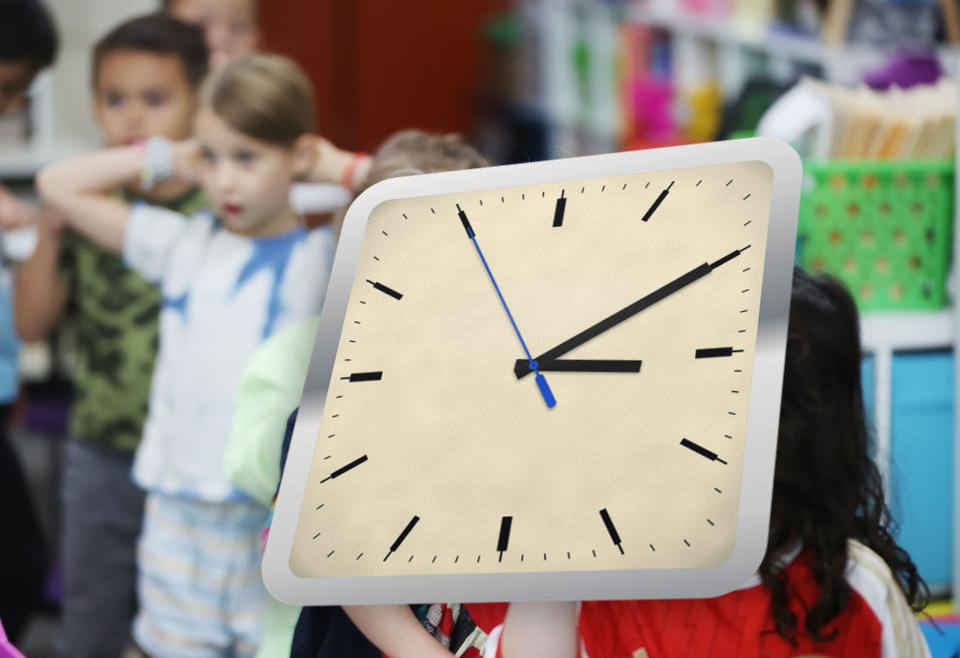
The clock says 3,09,55
